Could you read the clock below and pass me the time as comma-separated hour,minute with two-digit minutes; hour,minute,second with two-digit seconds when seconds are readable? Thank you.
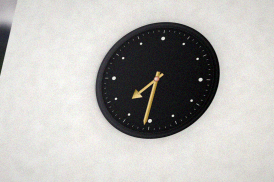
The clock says 7,31
